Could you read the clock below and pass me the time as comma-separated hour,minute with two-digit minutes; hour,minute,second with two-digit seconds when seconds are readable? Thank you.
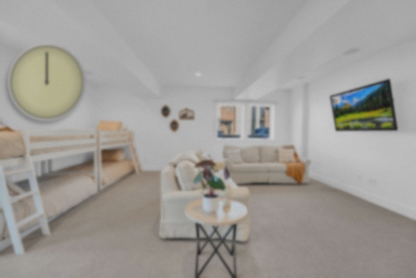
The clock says 12,00
